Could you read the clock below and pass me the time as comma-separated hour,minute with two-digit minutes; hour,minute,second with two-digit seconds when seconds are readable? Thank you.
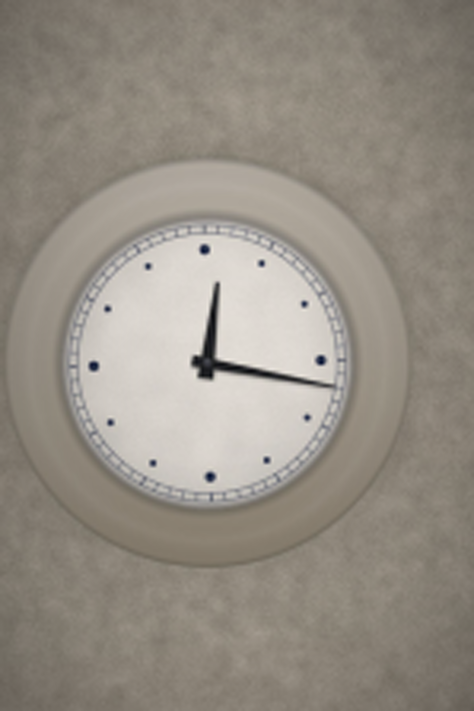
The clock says 12,17
